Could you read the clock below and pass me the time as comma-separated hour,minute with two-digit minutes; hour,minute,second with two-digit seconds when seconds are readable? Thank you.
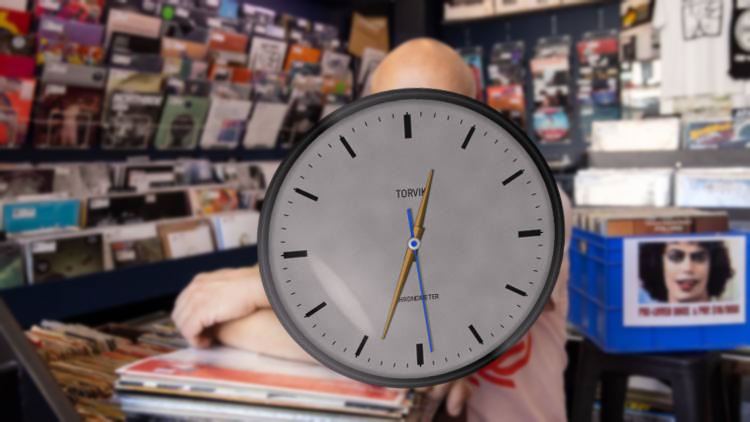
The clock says 12,33,29
